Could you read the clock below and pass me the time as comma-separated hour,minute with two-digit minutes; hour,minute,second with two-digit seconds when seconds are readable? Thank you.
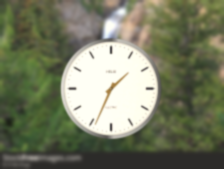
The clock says 1,34
